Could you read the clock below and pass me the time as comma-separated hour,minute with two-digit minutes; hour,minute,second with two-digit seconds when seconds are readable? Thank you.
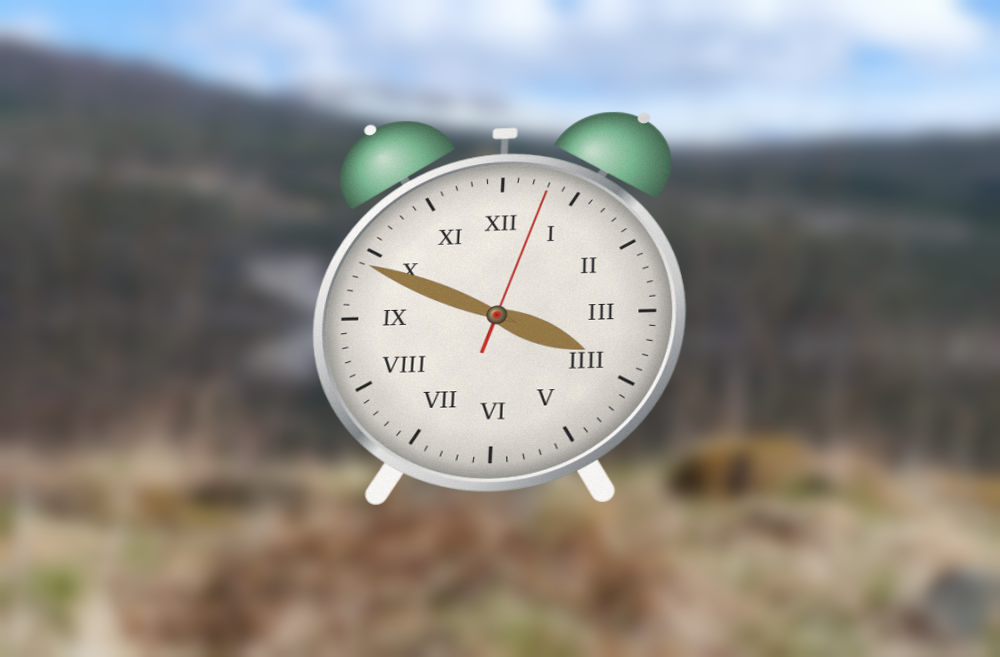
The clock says 3,49,03
